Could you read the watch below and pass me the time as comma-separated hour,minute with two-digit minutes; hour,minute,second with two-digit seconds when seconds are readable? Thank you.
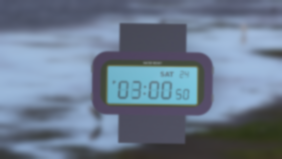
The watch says 3,00
